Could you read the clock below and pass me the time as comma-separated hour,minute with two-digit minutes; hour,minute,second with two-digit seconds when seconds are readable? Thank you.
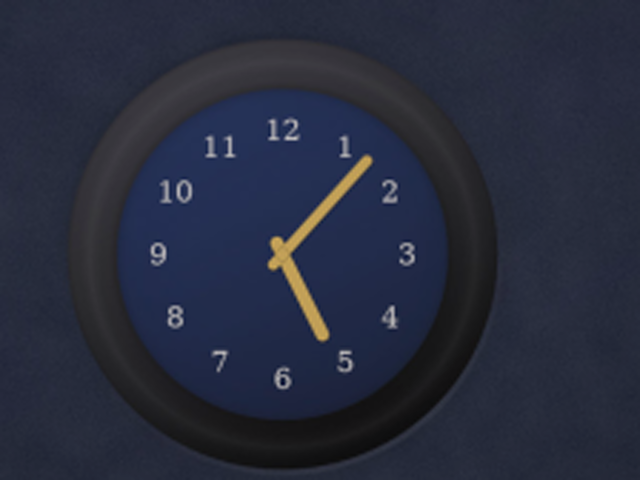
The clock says 5,07
